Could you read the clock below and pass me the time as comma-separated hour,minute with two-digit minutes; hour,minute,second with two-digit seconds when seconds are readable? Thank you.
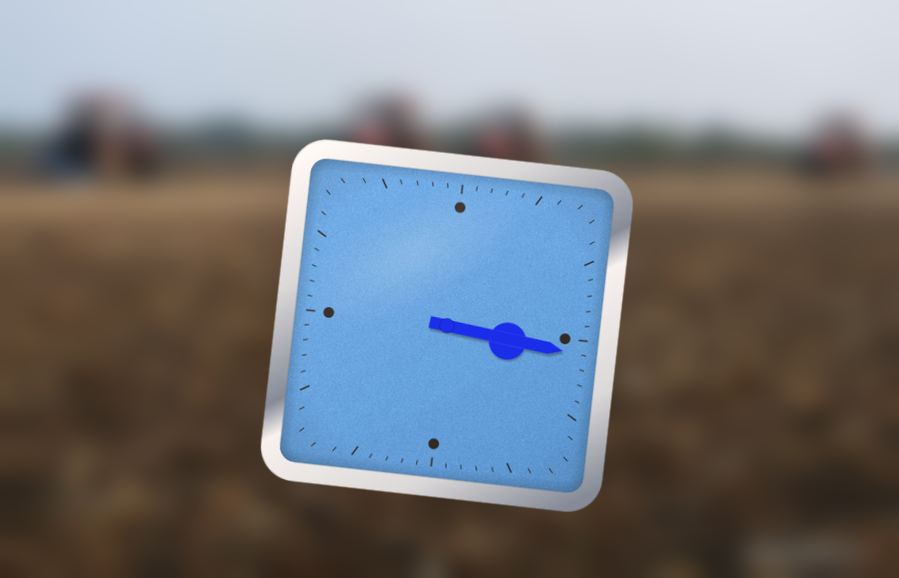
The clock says 3,16
